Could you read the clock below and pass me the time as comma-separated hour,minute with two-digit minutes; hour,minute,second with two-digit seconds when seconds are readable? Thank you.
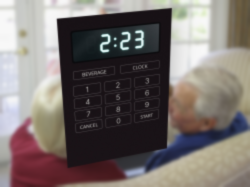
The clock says 2,23
